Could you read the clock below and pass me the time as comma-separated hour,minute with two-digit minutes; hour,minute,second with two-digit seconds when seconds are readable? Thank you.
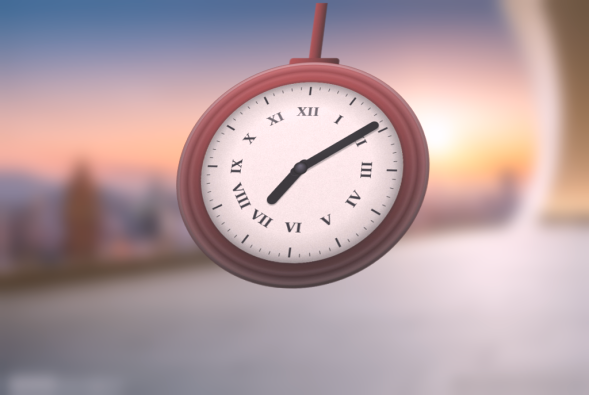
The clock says 7,09
